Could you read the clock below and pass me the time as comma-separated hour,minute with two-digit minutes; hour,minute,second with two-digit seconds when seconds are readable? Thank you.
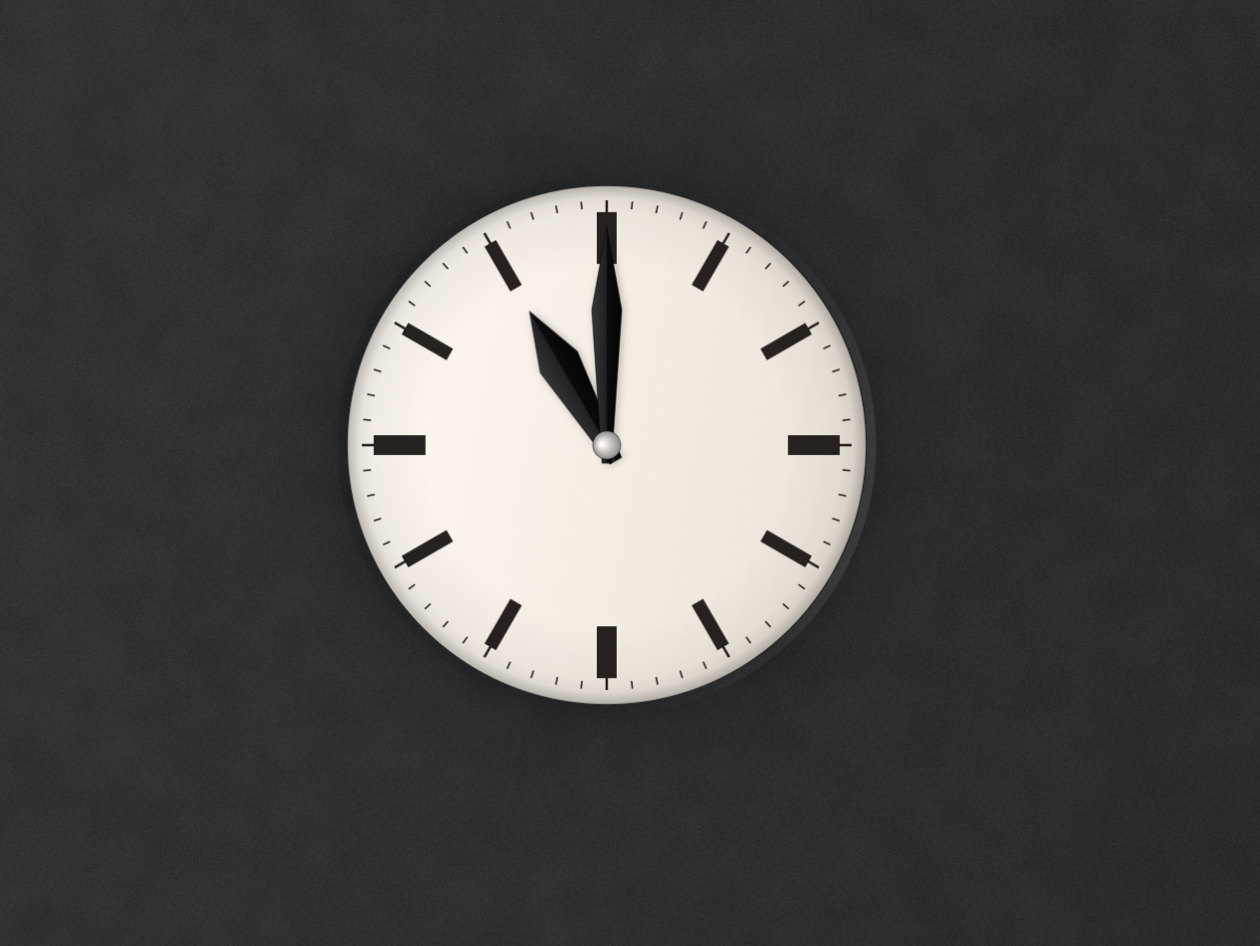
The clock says 11,00
